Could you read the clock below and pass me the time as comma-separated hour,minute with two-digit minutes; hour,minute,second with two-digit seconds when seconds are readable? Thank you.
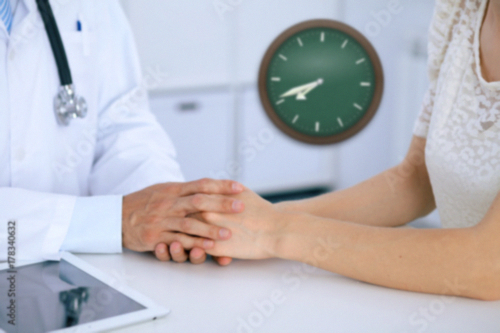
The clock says 7,41
